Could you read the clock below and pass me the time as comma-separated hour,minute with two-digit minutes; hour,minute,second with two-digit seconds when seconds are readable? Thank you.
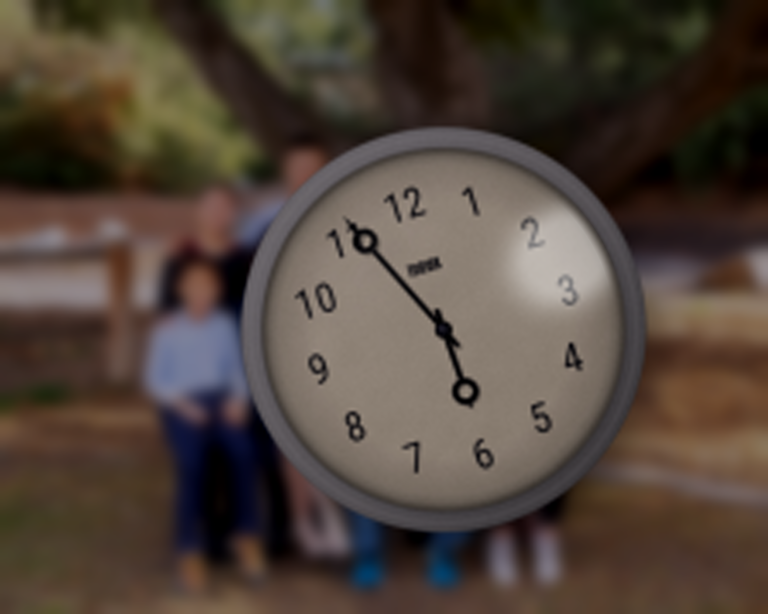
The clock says 5,56
